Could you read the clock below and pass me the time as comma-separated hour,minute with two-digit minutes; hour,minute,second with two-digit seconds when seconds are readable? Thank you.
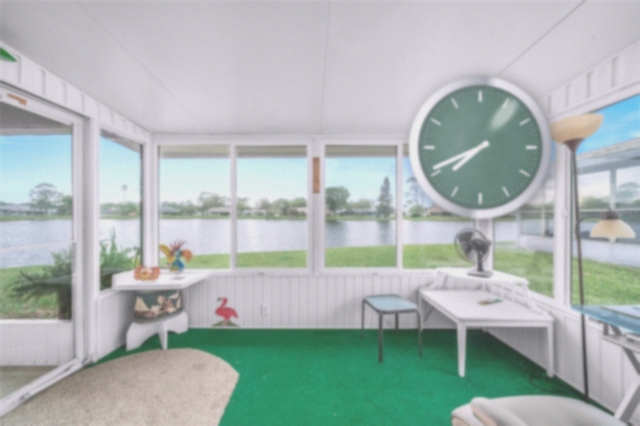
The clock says 7,41
